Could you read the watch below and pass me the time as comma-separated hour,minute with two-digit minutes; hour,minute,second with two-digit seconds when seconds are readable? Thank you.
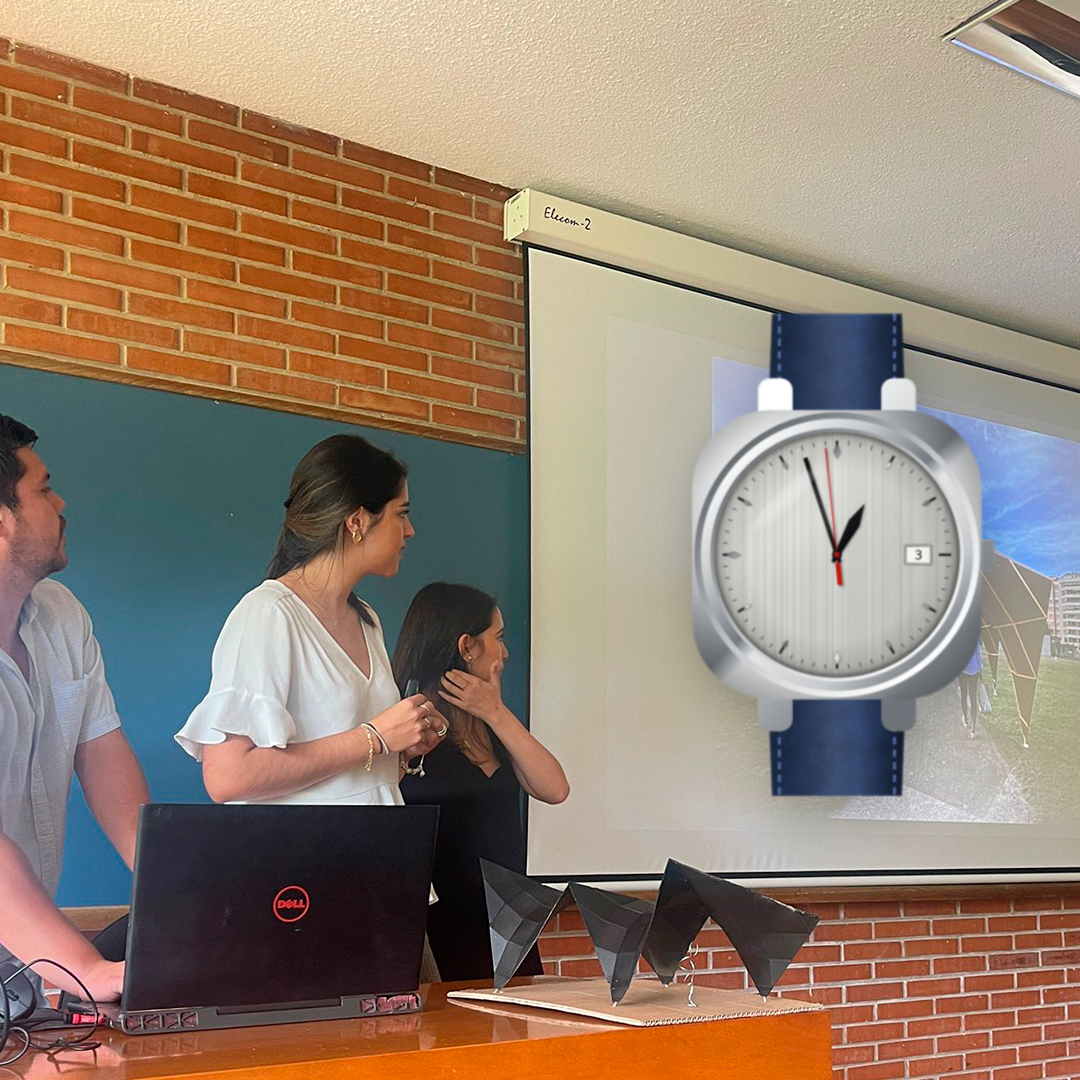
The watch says 12,56,59
